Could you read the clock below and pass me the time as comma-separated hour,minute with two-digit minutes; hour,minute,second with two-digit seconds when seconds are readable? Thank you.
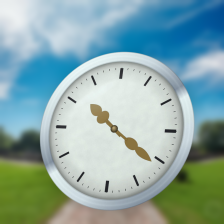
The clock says 10,21
